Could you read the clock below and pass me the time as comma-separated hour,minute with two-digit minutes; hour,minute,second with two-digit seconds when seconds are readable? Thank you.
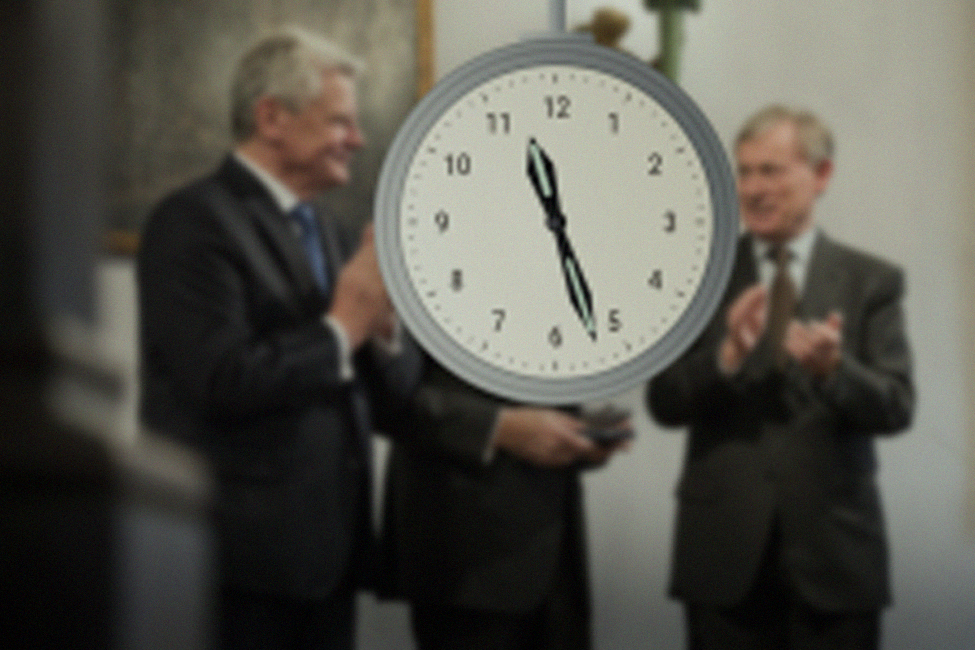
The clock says 11,27
